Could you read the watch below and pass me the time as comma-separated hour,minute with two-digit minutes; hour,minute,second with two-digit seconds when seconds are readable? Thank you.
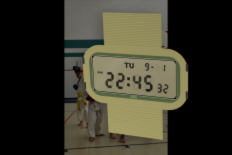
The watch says 22,45,32
